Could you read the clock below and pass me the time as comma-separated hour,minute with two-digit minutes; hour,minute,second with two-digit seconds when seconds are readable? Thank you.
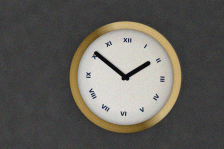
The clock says 1,51
